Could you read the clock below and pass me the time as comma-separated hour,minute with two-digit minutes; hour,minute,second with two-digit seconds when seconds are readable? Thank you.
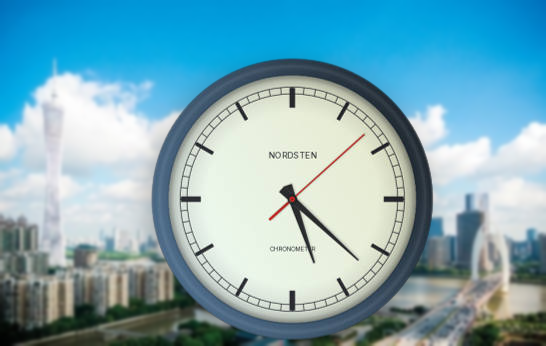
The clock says 5,22,08
